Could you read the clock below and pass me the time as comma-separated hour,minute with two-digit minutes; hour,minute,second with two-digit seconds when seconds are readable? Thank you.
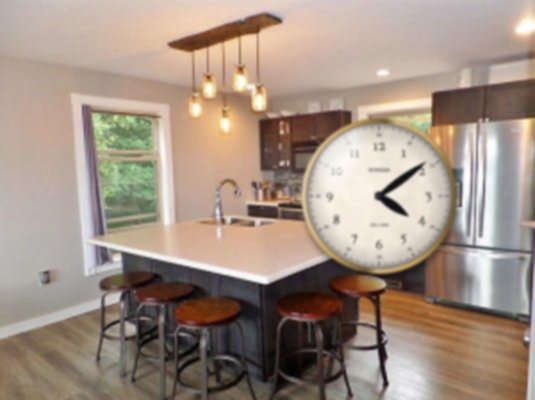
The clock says 4,09
